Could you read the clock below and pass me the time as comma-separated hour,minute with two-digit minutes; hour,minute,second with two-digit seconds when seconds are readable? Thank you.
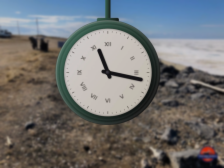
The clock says 11,17
